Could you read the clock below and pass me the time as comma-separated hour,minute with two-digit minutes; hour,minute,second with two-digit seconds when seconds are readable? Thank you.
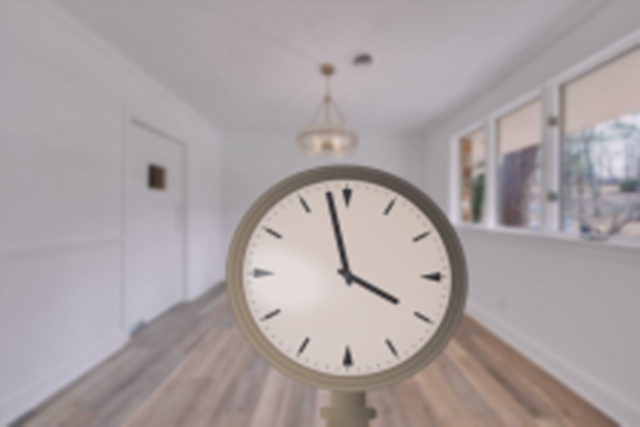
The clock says 3,58
